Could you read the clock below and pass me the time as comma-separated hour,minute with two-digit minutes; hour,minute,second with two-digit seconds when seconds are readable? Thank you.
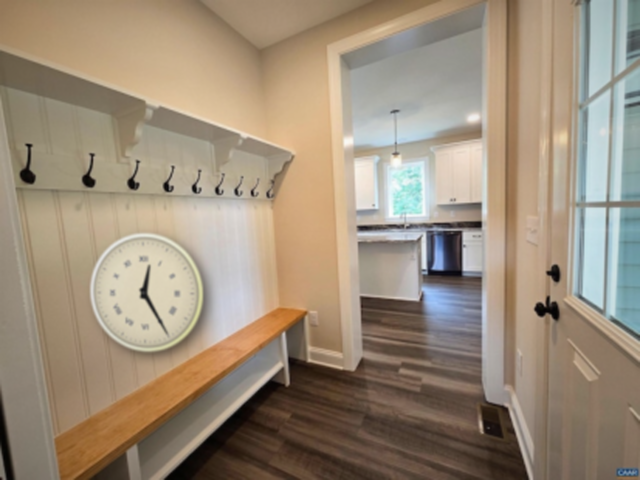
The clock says 12,25
